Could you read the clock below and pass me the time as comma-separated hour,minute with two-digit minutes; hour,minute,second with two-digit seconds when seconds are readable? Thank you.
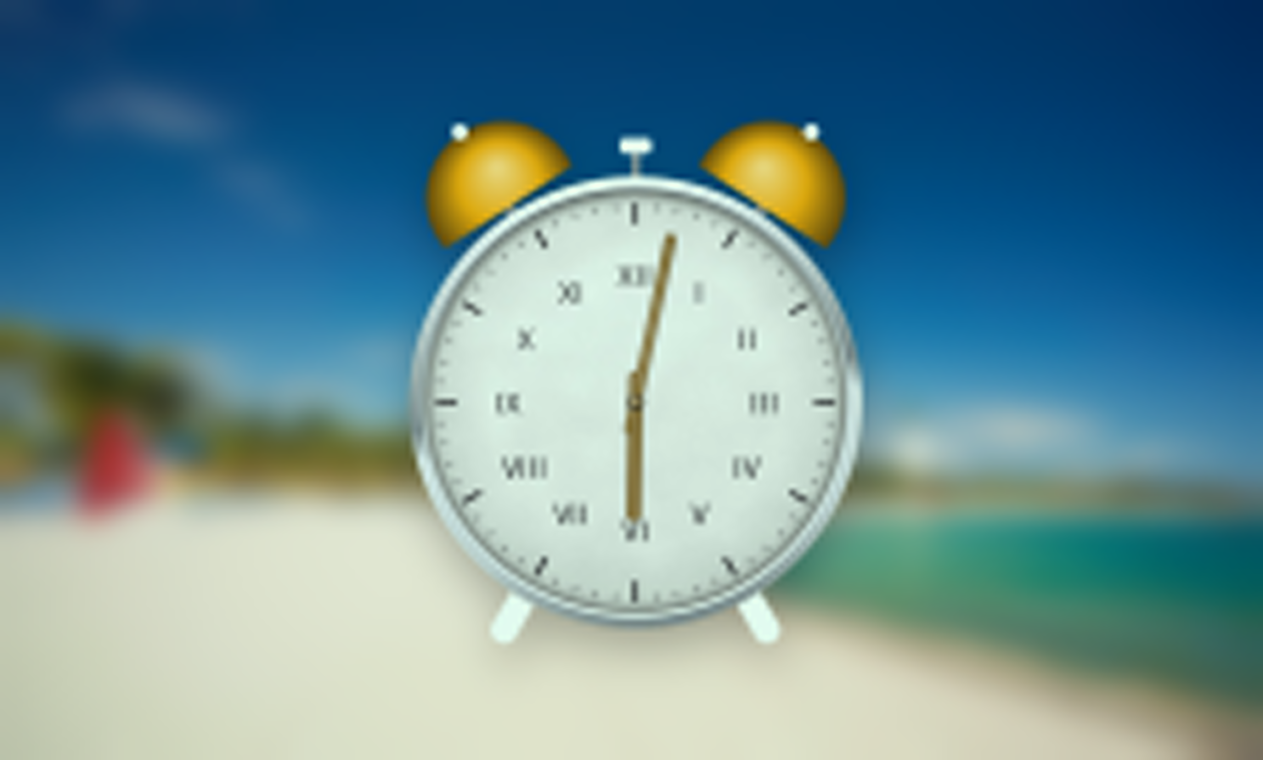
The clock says 6,02
